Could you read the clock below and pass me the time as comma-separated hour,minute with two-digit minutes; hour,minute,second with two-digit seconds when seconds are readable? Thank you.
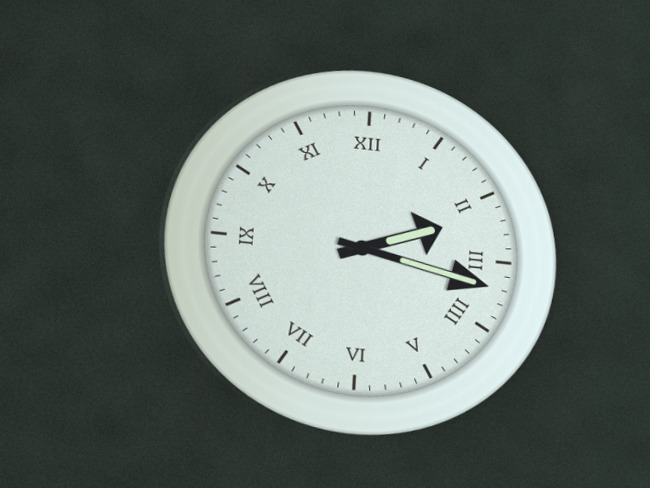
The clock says 2,17
